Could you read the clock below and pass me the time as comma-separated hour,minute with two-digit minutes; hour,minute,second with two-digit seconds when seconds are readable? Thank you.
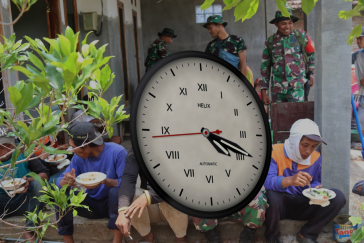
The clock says 4,18,44
